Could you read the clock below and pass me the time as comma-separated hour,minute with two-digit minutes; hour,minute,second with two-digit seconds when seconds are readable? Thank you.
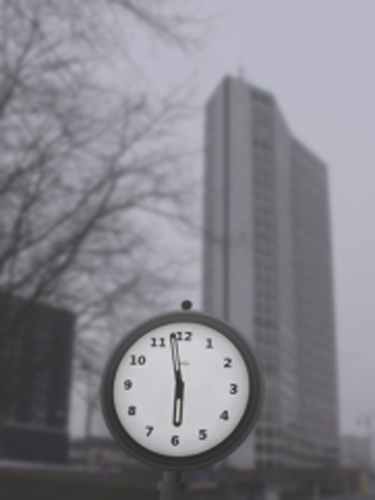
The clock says 5,58
